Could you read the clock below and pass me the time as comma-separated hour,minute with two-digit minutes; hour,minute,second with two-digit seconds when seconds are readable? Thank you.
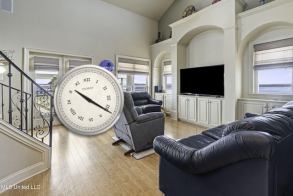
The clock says 10,21
